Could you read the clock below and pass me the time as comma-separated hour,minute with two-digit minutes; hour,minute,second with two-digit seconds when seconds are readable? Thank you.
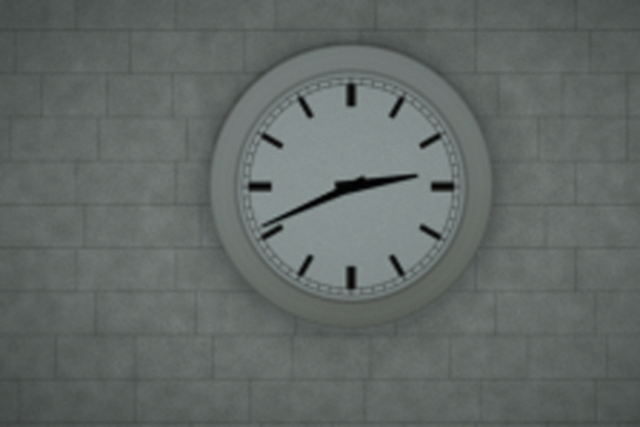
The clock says 2,41
